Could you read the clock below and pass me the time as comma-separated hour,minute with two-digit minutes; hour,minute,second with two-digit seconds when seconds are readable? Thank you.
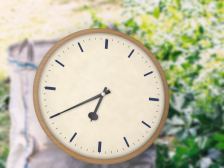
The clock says 6,40
